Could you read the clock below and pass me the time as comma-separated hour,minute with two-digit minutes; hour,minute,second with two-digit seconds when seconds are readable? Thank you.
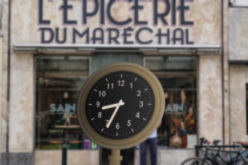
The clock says 8,34
